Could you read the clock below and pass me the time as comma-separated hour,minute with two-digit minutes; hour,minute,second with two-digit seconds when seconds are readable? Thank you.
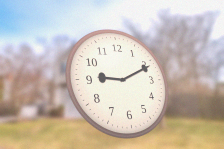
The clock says 9,11
